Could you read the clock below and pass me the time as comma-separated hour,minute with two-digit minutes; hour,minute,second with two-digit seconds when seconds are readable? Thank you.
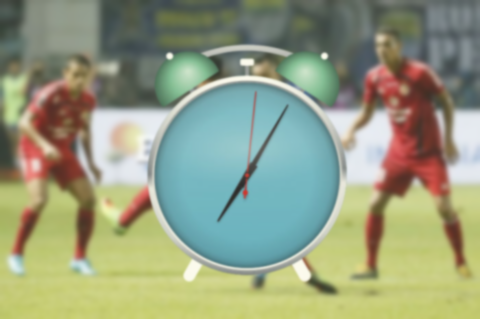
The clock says 7,05,01
